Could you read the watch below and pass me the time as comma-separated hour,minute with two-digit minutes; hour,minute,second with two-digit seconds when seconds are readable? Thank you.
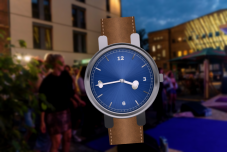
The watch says 3,44
